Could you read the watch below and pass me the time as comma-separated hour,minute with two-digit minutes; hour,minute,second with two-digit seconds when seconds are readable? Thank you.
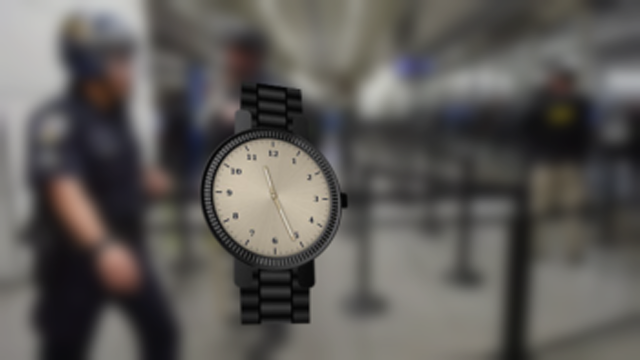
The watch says 11,26
